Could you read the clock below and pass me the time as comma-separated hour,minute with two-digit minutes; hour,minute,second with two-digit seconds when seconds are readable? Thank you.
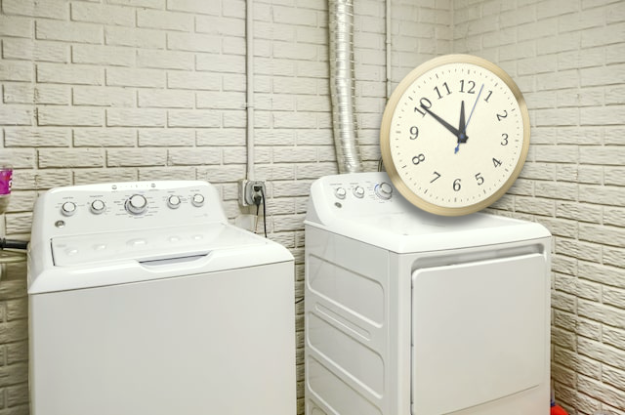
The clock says 11,50,03
